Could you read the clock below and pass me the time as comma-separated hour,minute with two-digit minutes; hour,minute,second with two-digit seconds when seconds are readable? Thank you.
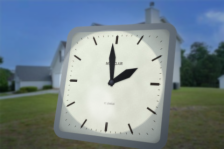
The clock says 1,59
